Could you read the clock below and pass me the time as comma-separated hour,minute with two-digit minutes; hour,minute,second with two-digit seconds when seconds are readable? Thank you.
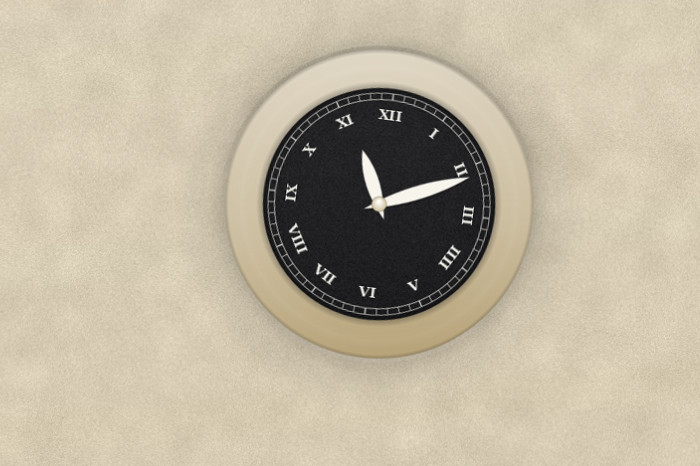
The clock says 11,11
